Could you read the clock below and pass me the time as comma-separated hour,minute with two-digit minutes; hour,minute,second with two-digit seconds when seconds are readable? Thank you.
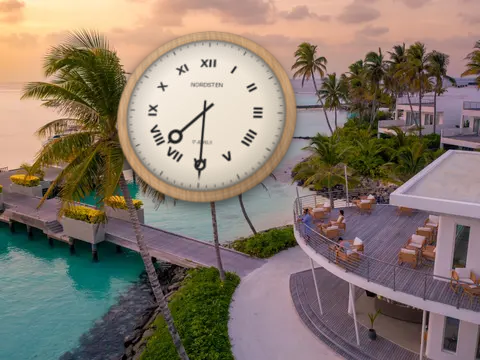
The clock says 7,30
